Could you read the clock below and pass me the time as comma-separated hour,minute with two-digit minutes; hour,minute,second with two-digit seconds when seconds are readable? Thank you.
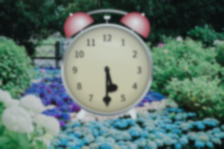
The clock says 5,30
